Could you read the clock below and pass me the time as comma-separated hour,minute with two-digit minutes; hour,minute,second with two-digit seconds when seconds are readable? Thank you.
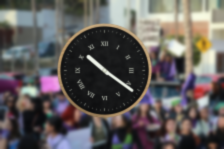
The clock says 10,21
